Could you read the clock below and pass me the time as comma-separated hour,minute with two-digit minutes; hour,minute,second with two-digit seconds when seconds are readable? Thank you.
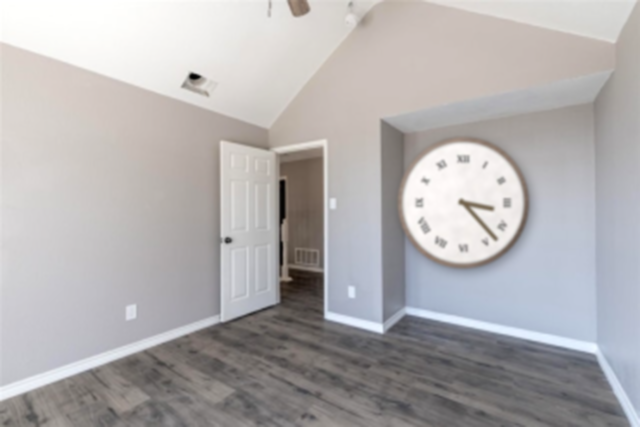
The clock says 3,23
